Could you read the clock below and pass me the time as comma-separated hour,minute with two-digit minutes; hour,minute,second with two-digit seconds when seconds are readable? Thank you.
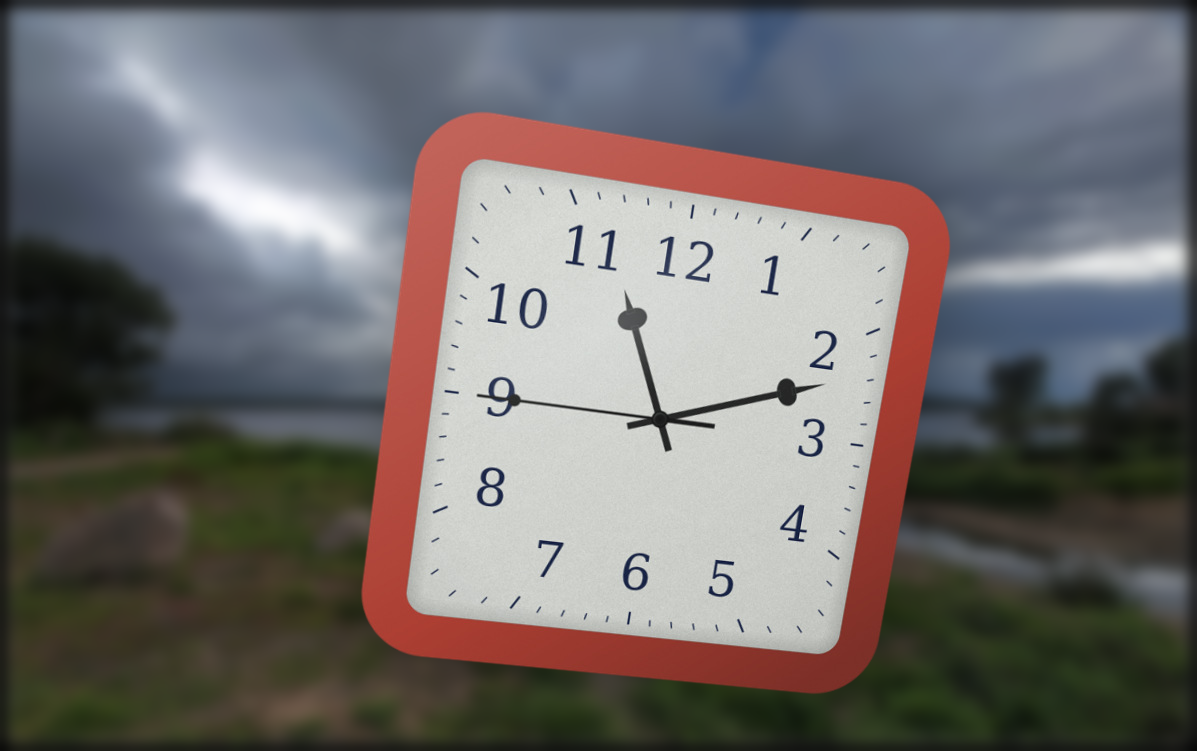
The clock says 11,11,45
